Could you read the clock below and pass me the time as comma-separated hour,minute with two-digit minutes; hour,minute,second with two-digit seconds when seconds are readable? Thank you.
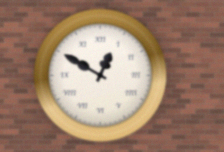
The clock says 12,50
